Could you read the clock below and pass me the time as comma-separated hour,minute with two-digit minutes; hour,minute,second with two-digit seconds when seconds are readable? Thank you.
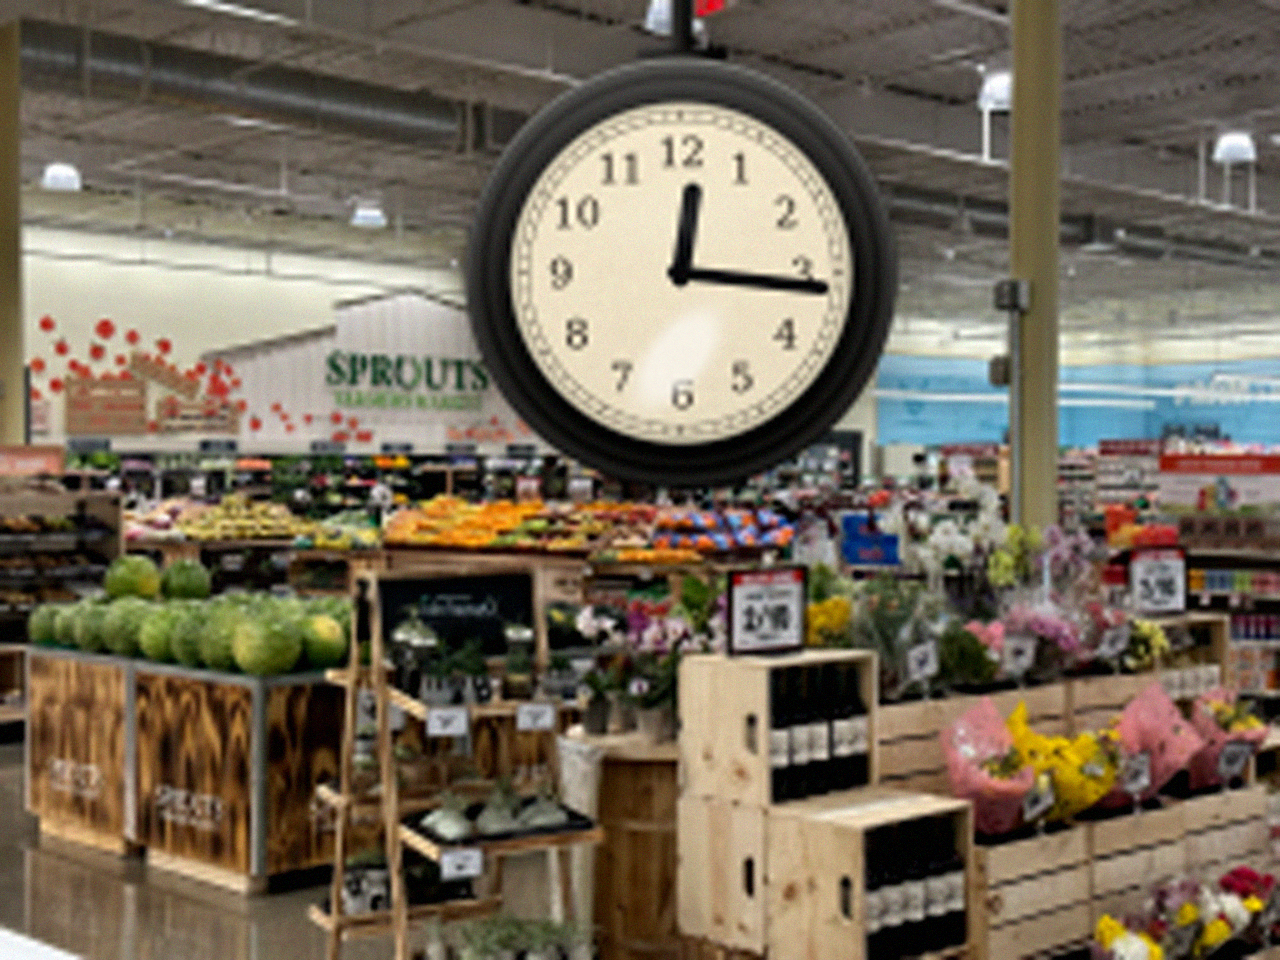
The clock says 12,16
